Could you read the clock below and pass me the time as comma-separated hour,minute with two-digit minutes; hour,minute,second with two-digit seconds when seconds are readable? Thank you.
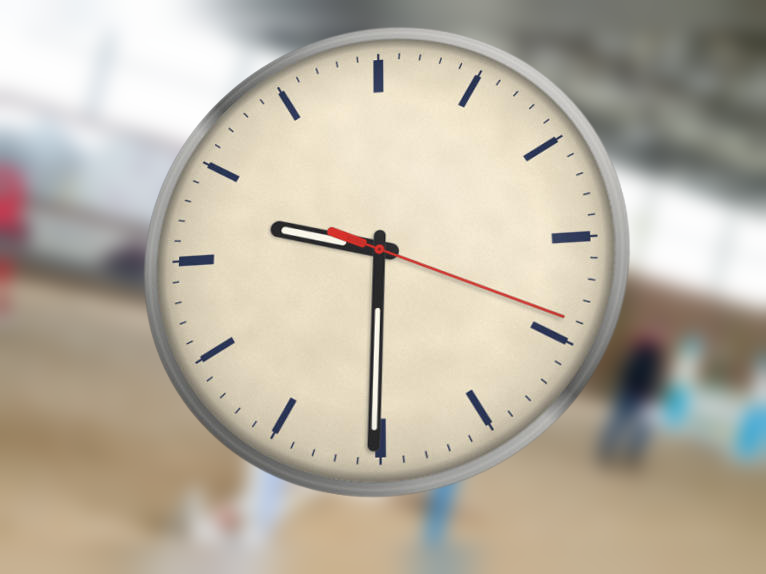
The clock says 9,30,19
